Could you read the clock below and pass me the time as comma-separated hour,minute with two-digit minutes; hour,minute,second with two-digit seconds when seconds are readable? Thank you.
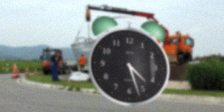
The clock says 4,27
